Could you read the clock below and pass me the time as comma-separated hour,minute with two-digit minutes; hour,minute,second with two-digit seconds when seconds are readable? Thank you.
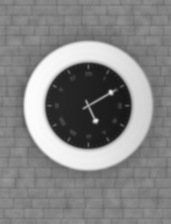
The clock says 5,10
